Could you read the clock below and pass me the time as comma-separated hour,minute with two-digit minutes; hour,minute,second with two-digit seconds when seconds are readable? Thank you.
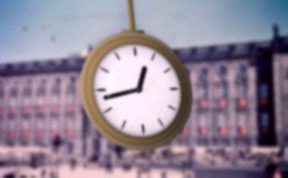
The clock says 12,43
